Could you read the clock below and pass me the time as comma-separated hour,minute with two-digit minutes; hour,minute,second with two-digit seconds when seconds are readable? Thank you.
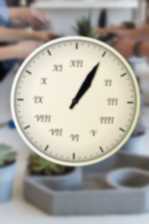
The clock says 1,05
